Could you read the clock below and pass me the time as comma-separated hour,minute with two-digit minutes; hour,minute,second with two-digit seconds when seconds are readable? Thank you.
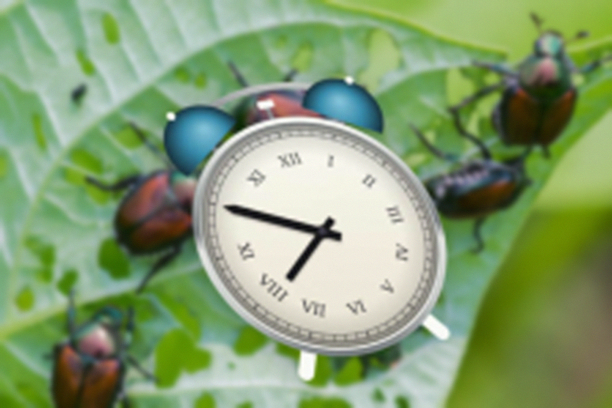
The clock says 7,50
